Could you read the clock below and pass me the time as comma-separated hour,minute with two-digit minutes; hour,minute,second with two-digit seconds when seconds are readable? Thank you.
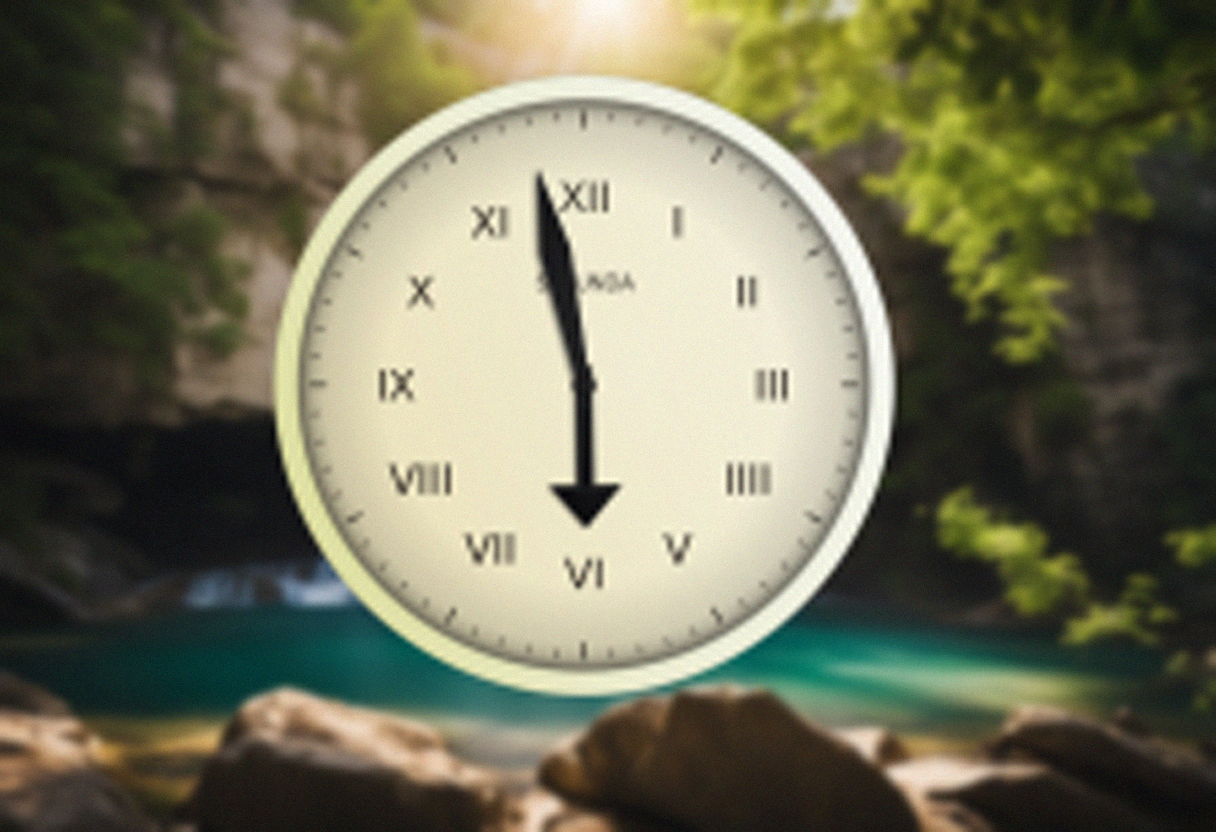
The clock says 5,58
